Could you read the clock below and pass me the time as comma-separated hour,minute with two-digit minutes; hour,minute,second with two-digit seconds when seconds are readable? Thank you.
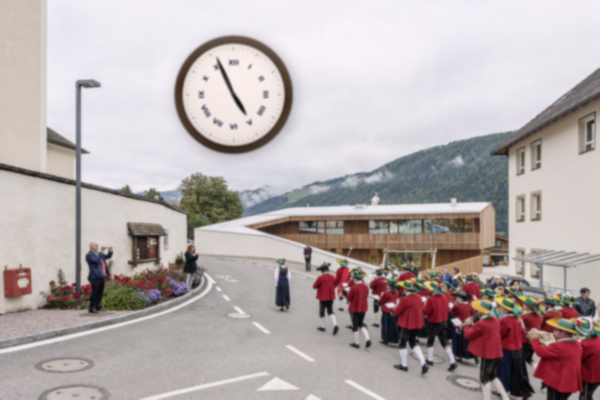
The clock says 4,56
